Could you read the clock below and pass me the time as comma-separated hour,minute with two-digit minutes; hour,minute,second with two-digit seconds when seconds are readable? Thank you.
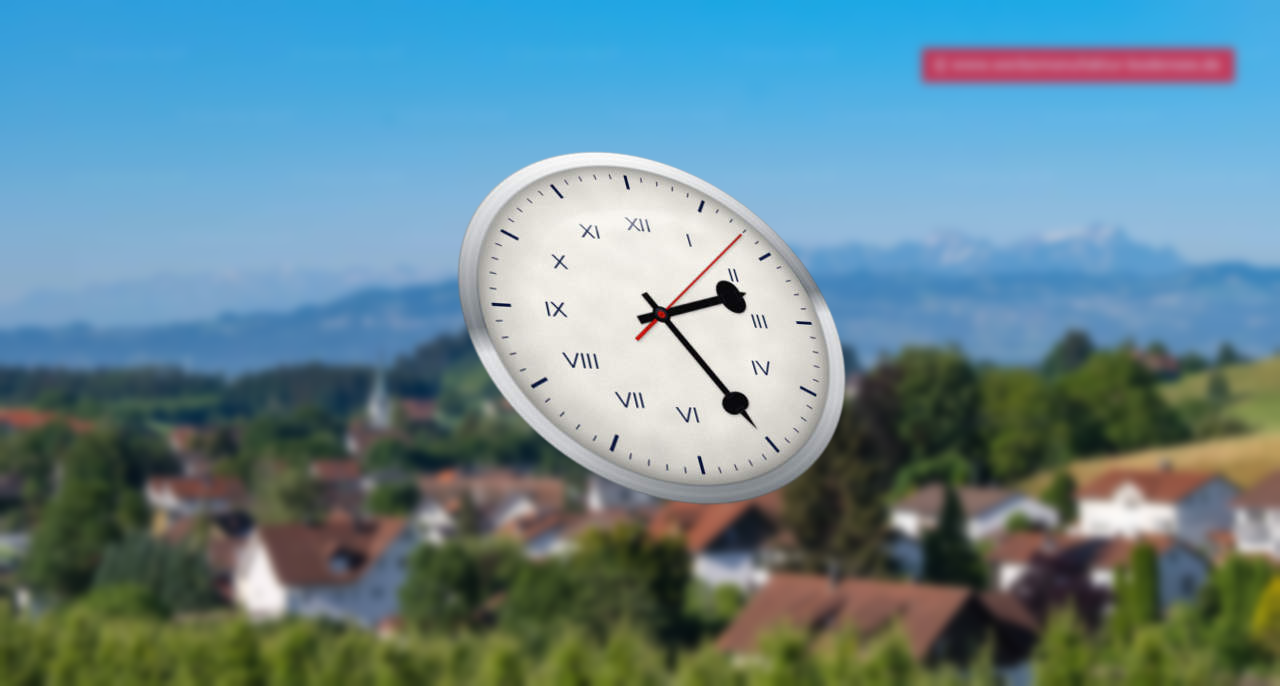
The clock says 2,25,08
